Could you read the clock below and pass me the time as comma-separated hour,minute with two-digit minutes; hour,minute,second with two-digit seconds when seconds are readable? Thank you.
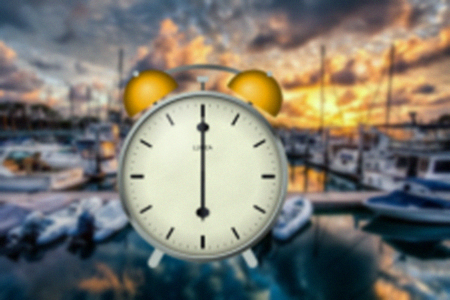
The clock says 6,00
